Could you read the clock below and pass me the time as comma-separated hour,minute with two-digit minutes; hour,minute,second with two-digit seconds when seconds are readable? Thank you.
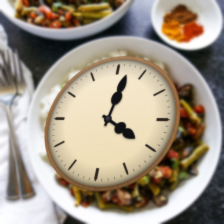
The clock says 4,02
